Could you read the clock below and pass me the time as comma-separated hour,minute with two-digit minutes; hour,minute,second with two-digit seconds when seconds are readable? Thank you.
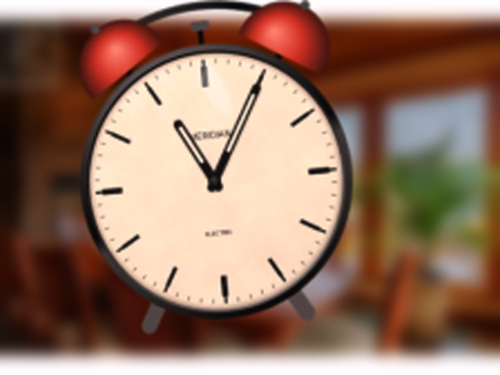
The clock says 11,05
